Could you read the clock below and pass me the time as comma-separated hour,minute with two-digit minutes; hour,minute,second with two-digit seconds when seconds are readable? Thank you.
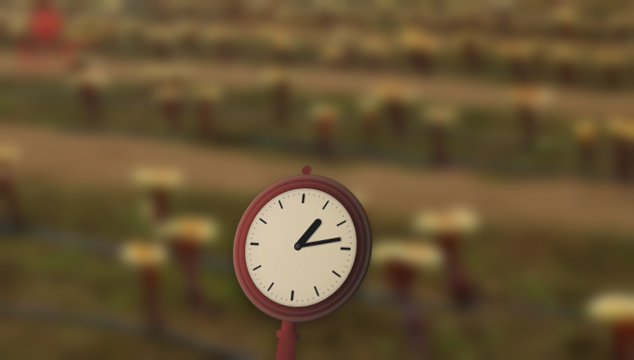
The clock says 1,13
